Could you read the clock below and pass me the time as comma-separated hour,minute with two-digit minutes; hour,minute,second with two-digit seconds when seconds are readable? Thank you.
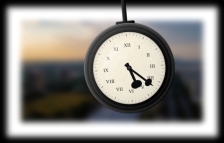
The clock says 5,22
